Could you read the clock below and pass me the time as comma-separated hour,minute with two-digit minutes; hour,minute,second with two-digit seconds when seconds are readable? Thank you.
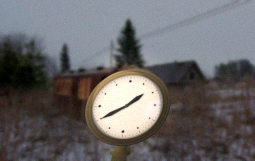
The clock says 1,40
